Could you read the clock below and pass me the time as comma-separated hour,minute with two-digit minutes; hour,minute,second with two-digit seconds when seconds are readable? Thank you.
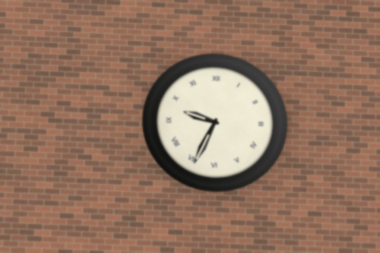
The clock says 9,34
